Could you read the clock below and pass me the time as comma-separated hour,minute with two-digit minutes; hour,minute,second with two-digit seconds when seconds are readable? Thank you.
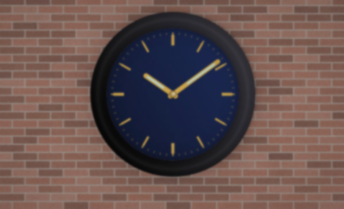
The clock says 10,09
